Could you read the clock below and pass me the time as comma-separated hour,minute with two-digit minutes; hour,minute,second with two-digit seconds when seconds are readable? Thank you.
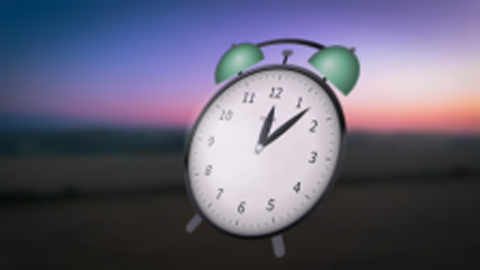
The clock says 12,07
